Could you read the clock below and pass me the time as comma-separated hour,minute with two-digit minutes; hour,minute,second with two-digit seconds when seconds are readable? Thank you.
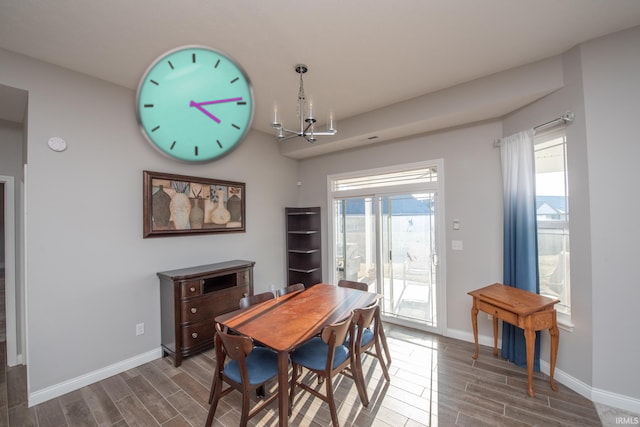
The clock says 4,14
